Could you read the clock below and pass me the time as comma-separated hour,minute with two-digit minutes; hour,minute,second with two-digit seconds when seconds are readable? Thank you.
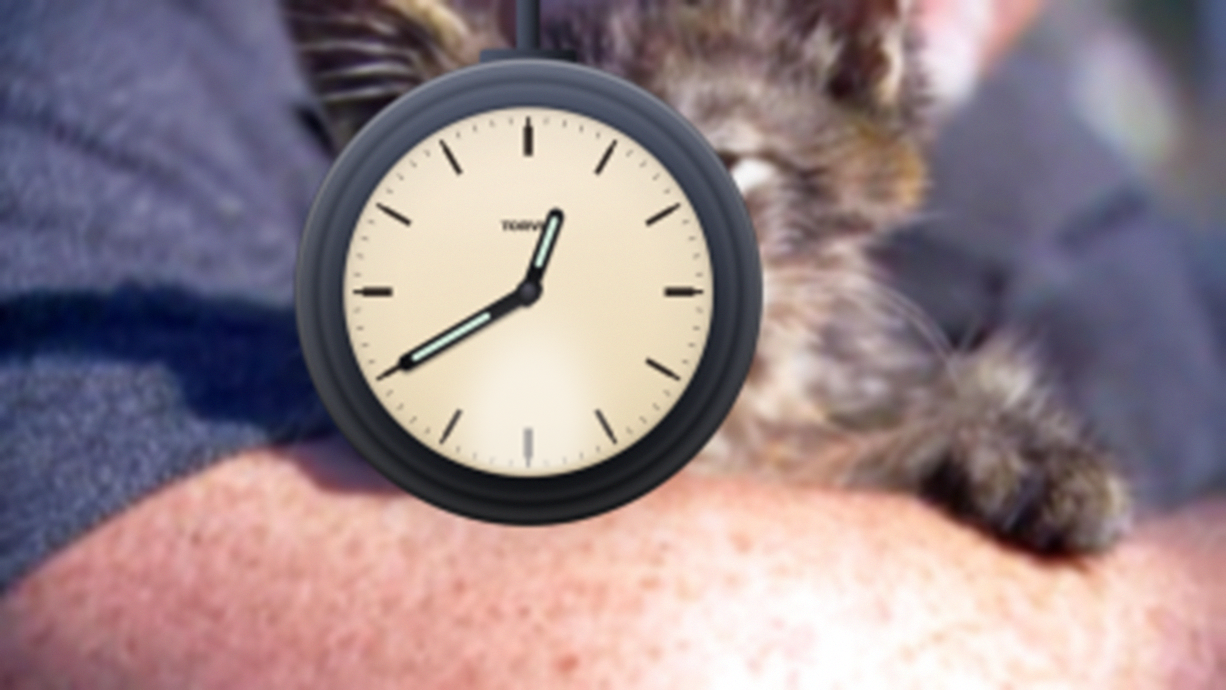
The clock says 12,40
